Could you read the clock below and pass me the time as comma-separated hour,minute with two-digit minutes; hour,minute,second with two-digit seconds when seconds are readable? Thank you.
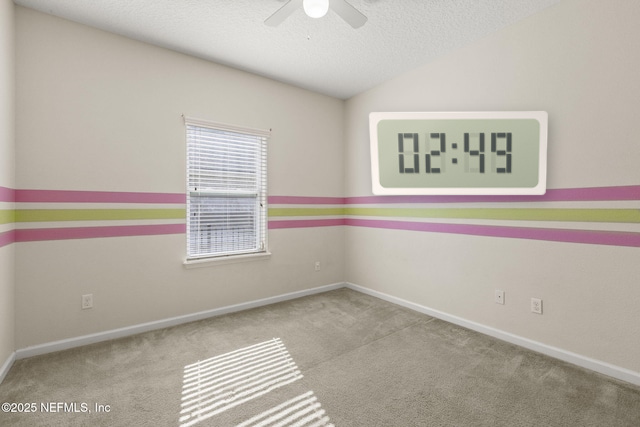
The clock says 2,49
